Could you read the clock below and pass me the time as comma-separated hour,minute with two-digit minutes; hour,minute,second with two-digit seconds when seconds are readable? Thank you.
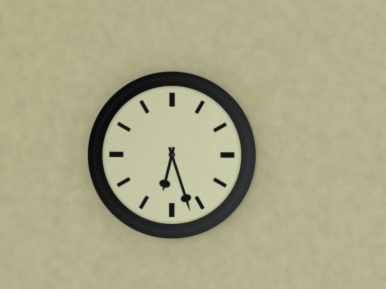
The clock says 6,27
